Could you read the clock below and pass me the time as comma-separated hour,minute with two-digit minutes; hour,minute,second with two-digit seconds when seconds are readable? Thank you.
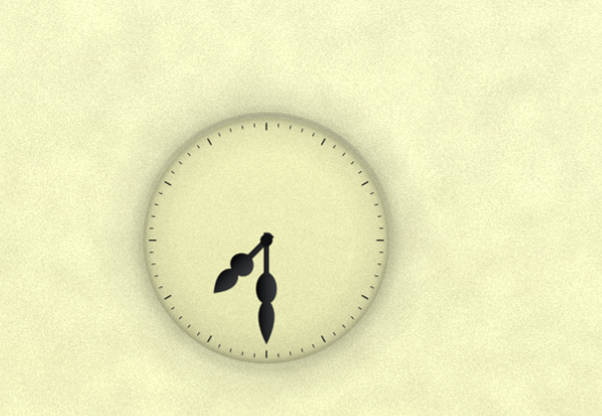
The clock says 7,30
